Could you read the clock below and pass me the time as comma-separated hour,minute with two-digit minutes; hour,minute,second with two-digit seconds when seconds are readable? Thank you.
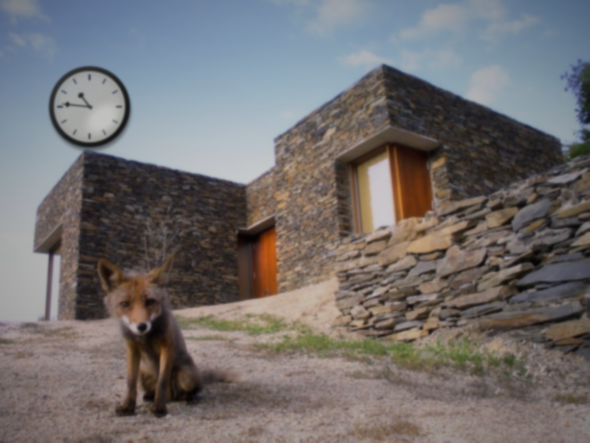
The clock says 10,46
